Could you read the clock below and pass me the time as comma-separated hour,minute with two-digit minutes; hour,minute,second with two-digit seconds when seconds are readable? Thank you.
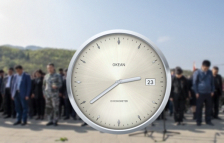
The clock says 2,39
